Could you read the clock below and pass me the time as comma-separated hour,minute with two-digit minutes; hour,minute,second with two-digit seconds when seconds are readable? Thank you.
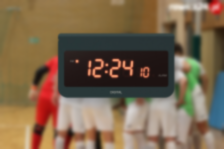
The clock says 12,24,10
